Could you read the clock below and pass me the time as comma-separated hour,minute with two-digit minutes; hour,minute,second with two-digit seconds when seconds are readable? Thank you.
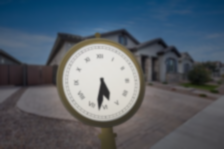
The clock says 5,32
